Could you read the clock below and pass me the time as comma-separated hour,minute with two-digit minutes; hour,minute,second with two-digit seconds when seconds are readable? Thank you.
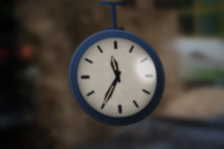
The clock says 11,35
